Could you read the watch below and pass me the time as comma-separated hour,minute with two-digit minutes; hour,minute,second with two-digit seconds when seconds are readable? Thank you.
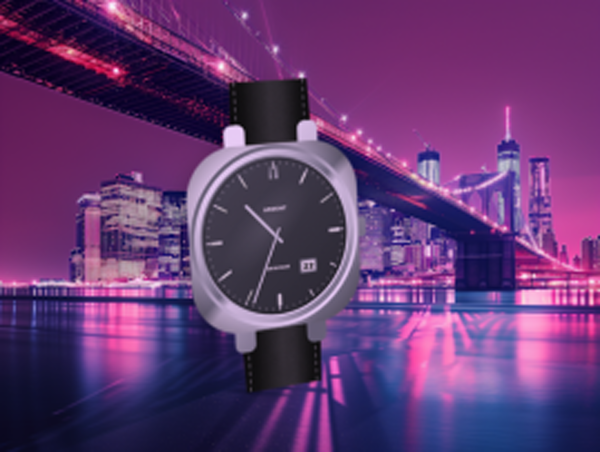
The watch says 10,34
